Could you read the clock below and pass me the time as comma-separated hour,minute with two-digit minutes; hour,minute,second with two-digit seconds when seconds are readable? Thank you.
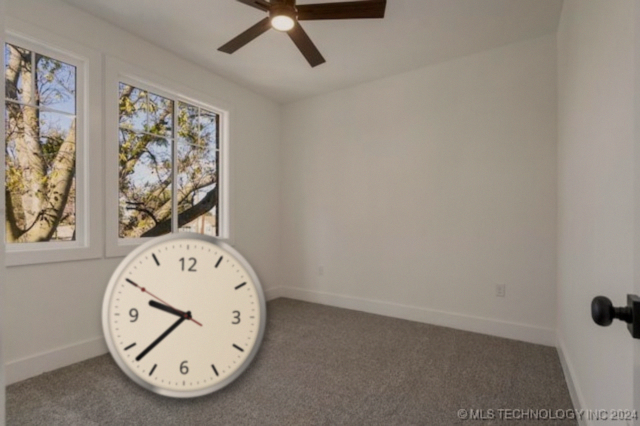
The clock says 9,37,50
